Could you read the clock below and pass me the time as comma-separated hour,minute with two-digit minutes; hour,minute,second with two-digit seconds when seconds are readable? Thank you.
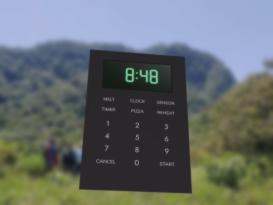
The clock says 8,48
